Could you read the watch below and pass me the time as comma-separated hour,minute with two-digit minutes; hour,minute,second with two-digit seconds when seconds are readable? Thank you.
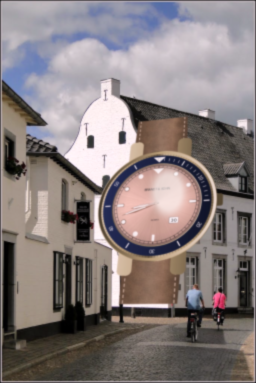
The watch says 8,42
